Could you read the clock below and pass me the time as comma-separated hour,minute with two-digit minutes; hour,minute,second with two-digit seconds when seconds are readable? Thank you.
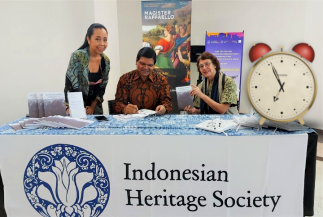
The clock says 6,56
